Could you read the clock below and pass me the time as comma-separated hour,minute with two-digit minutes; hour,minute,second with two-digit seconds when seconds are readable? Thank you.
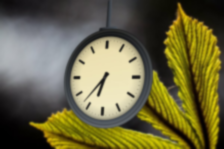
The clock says 6,37
